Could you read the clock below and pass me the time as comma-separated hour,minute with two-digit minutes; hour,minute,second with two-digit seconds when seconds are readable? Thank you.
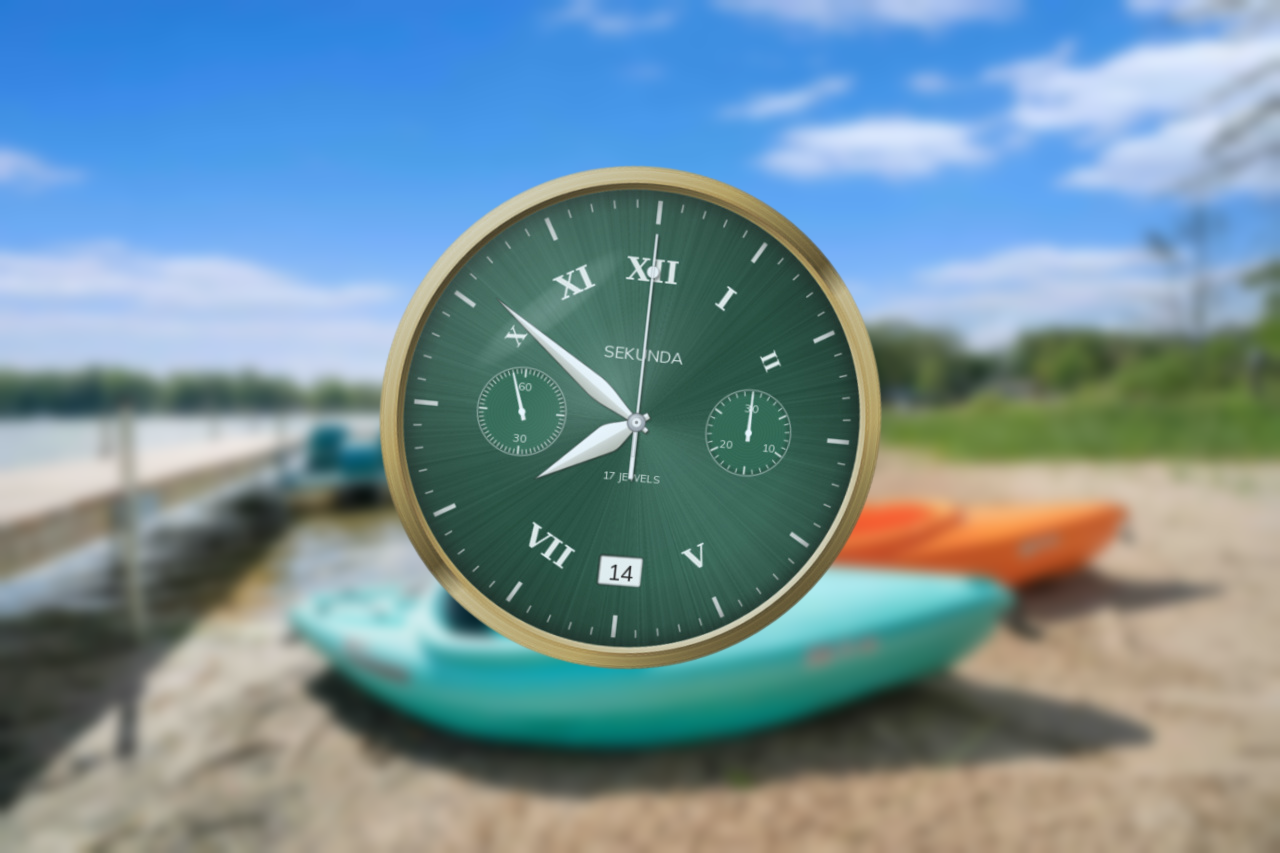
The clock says 7,50,57
